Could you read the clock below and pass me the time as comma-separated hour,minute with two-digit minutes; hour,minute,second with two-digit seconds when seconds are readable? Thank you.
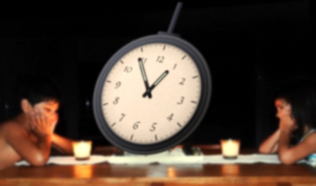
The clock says 12,54
